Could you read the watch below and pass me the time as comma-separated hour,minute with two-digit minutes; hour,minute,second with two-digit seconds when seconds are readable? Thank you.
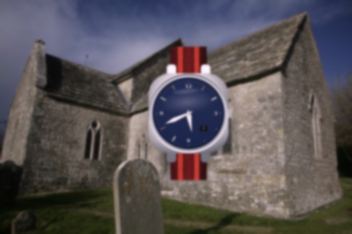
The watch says 5,41
